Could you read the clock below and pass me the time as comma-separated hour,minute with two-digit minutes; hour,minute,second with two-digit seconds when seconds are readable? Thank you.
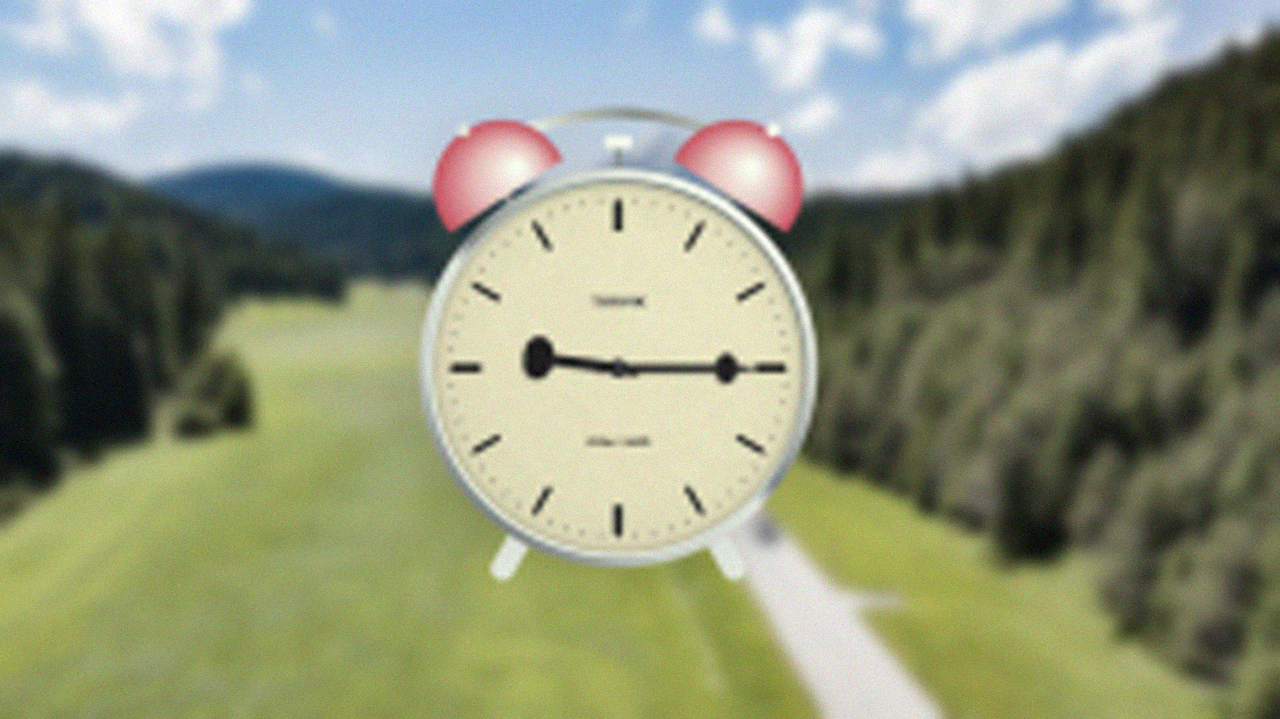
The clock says 9,15
